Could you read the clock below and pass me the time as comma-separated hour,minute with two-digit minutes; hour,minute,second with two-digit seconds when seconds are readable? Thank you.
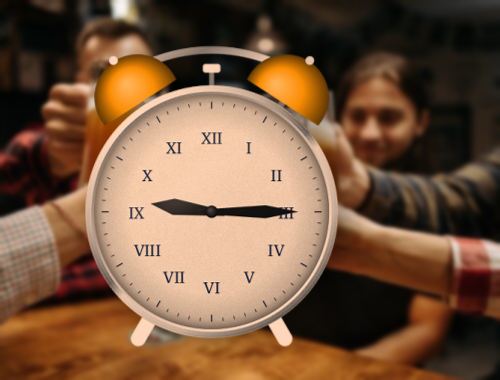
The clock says 9,15
